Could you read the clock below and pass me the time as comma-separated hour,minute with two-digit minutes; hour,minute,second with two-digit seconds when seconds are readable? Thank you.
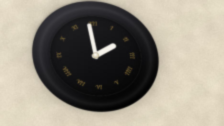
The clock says 1,59
